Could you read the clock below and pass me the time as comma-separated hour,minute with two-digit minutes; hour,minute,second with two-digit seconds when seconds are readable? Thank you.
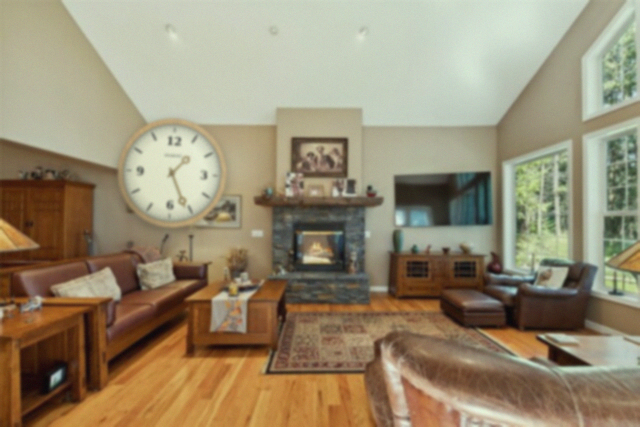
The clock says 1,26
